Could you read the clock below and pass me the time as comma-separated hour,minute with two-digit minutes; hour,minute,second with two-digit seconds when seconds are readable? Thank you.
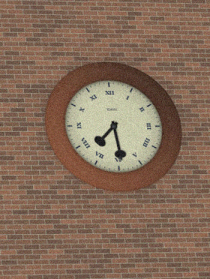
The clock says 7,29
